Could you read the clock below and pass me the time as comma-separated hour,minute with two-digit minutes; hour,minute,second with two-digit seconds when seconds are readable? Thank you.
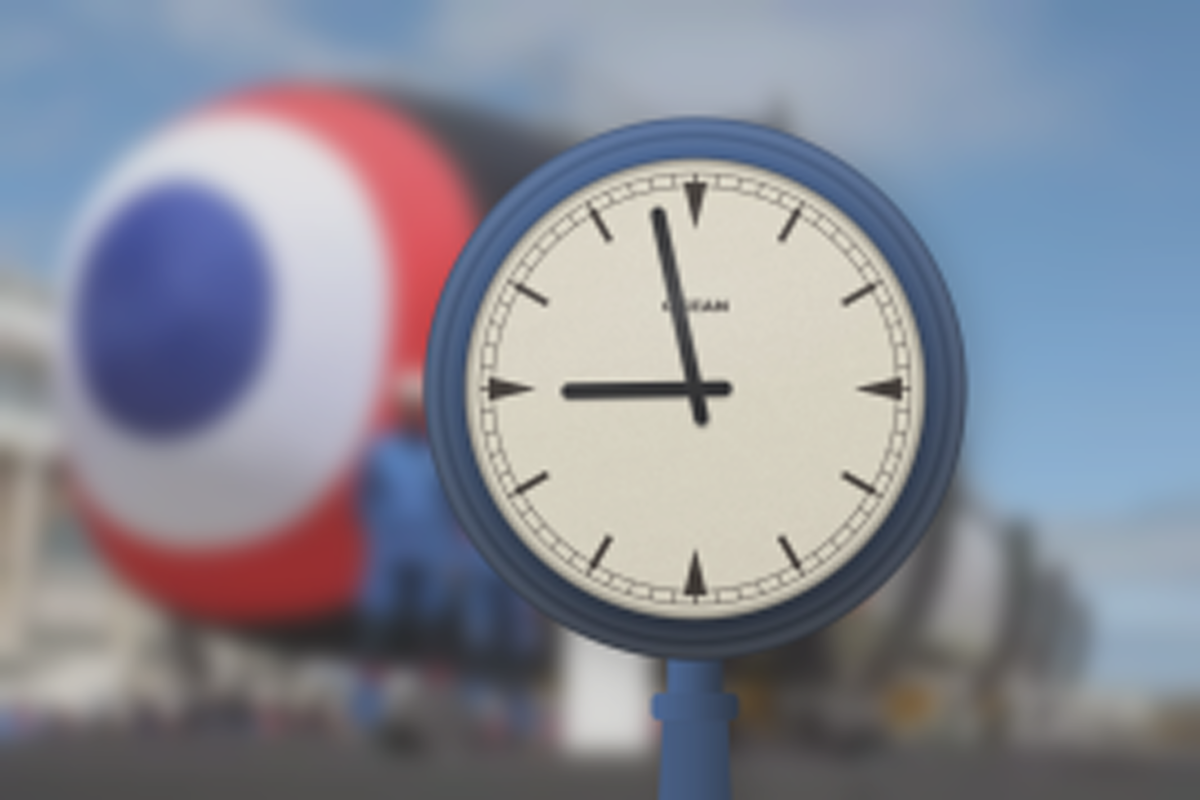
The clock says 8,58
